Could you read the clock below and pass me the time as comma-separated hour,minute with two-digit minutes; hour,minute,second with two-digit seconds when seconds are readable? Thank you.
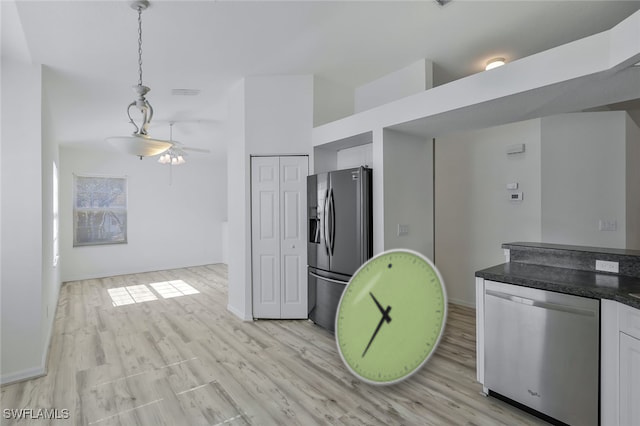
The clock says 10,35
